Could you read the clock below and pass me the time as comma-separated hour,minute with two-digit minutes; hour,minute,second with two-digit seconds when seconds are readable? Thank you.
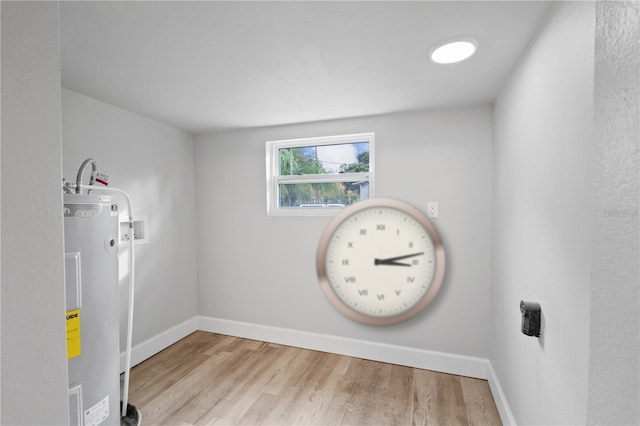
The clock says 3,13
